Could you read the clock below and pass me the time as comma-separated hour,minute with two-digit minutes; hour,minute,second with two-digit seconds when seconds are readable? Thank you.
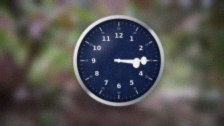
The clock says 3,15
